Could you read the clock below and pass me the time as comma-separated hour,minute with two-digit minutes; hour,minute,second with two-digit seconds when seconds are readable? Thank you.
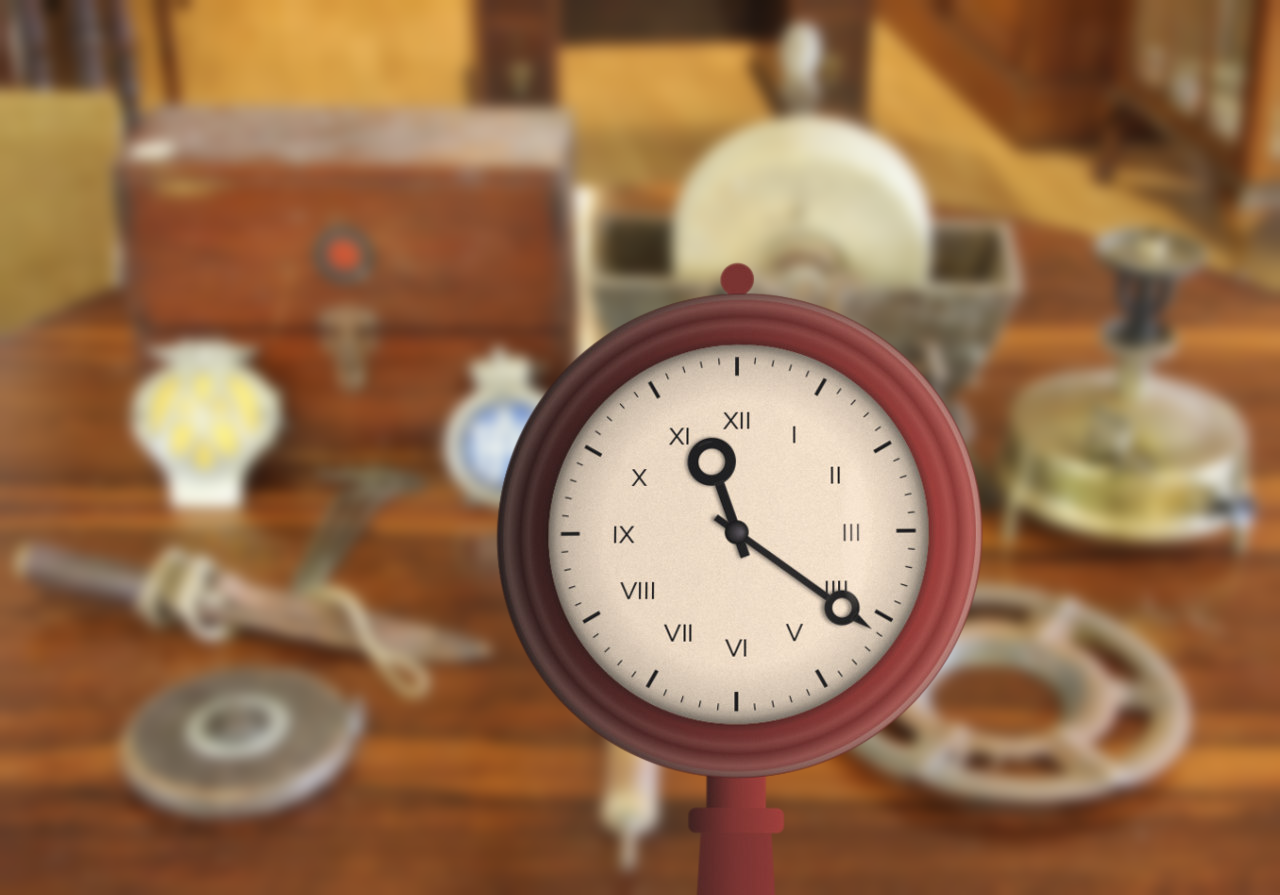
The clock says 11,21
